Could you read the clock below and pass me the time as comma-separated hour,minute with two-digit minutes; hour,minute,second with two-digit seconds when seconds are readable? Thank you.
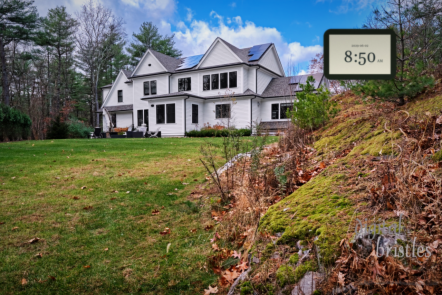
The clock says 8,50
